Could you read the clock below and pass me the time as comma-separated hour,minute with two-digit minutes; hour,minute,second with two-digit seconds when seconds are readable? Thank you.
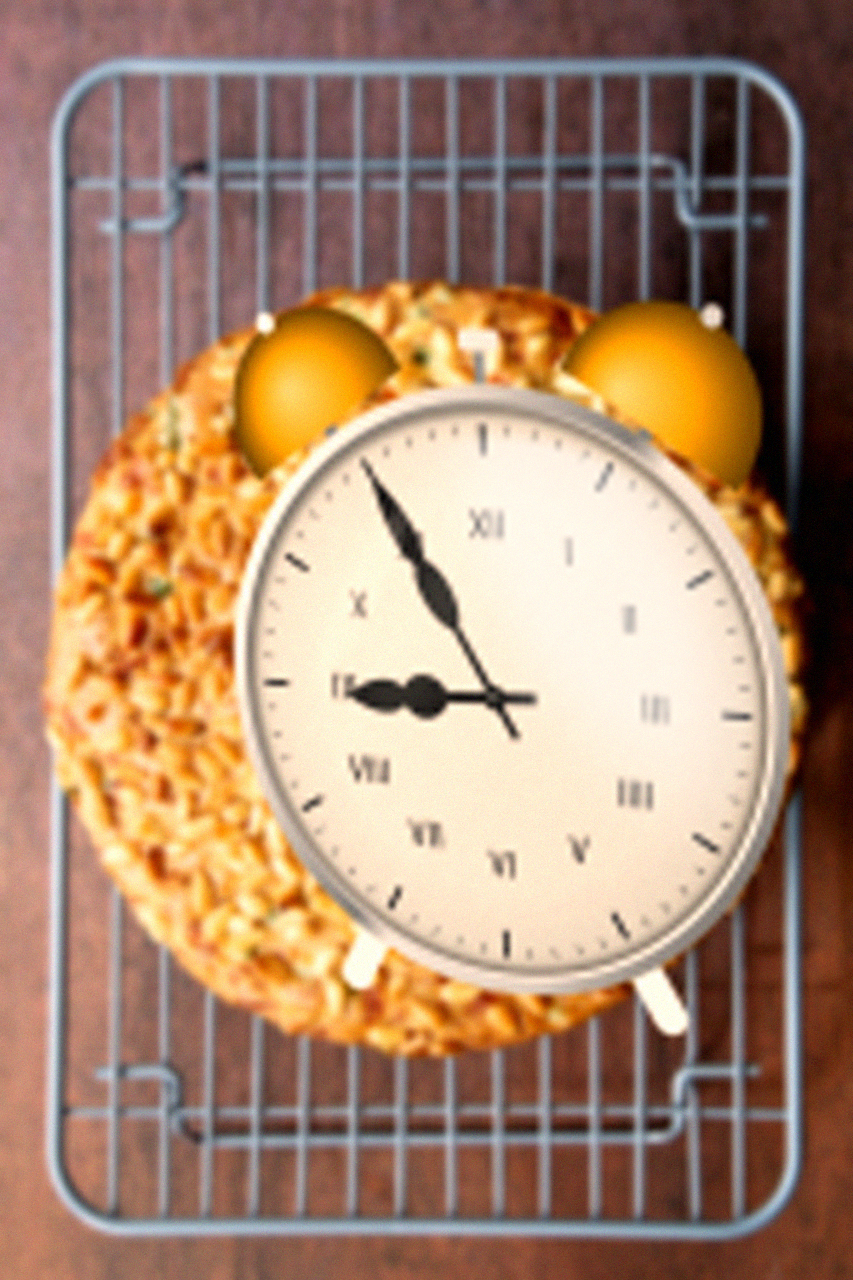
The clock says 8,55
